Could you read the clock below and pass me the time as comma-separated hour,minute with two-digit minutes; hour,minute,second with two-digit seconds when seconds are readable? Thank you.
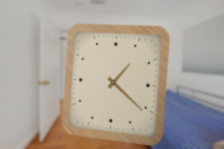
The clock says 1,21
